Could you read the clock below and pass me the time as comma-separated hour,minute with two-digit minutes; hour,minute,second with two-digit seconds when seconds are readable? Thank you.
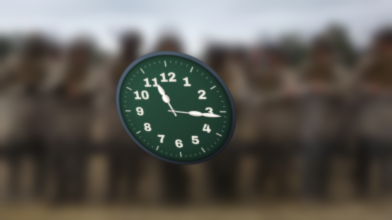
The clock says 11,16
